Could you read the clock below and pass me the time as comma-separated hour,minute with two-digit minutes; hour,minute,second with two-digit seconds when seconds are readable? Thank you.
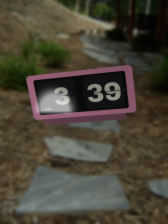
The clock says 3,39
